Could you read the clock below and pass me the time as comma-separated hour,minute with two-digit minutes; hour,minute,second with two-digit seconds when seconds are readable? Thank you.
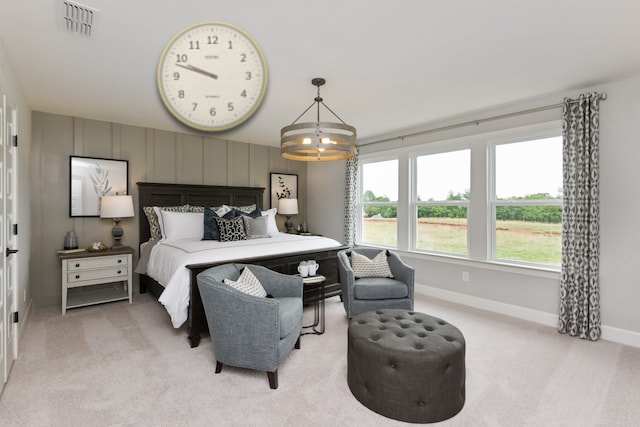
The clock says 9,48
